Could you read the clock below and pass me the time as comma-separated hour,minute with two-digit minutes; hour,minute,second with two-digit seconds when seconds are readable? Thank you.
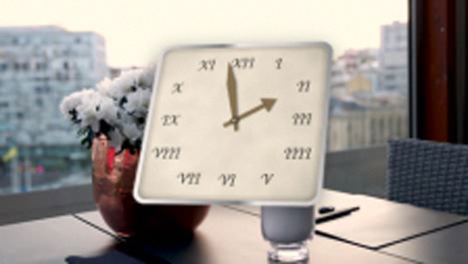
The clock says 1,58
